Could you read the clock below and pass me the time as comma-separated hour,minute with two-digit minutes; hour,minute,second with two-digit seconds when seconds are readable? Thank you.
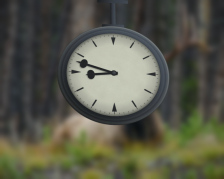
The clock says 8,48
